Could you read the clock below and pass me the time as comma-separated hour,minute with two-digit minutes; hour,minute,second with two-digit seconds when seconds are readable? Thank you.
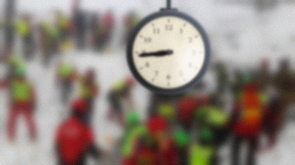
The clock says 8,44
